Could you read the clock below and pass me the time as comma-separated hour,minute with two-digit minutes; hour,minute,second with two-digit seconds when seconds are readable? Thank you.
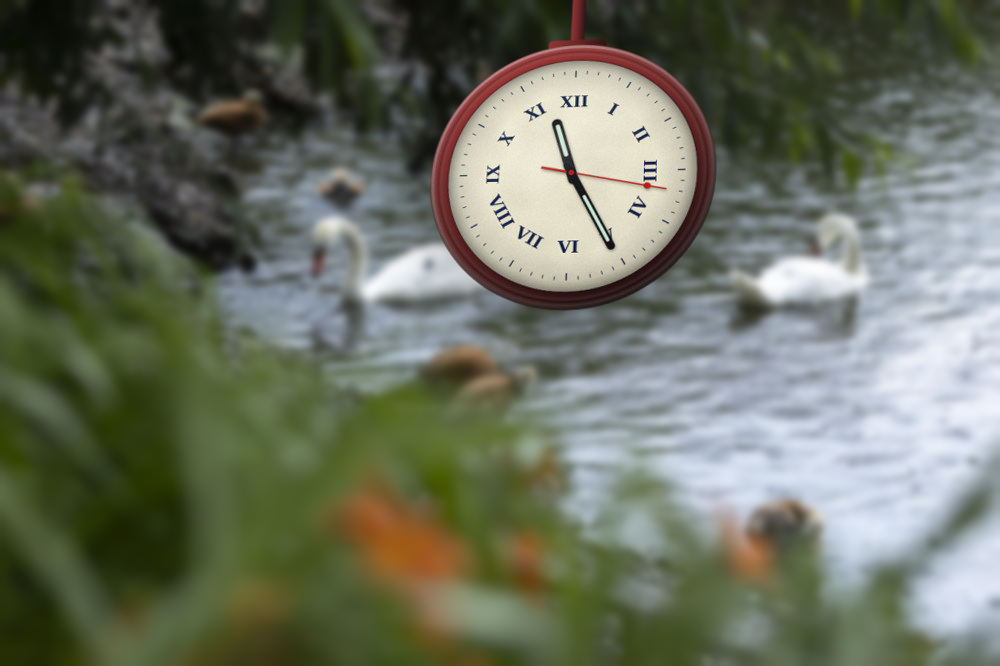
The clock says 11,25,17
